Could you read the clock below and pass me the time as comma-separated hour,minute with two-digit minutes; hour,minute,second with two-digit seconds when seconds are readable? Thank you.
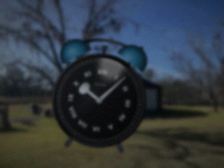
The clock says 10,07
